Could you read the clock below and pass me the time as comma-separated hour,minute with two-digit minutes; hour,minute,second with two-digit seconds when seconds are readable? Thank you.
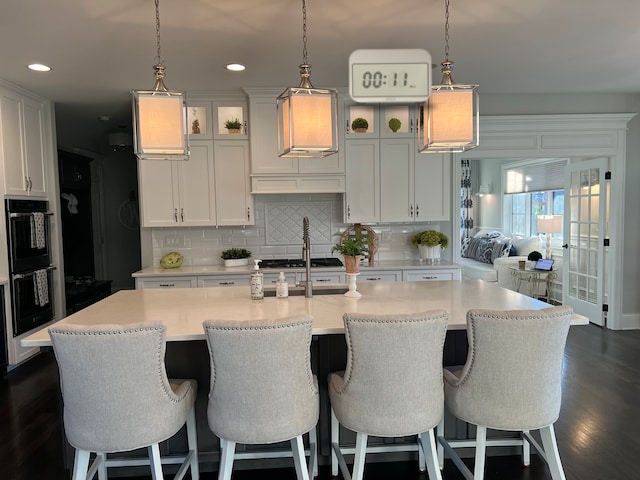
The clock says 0,11
